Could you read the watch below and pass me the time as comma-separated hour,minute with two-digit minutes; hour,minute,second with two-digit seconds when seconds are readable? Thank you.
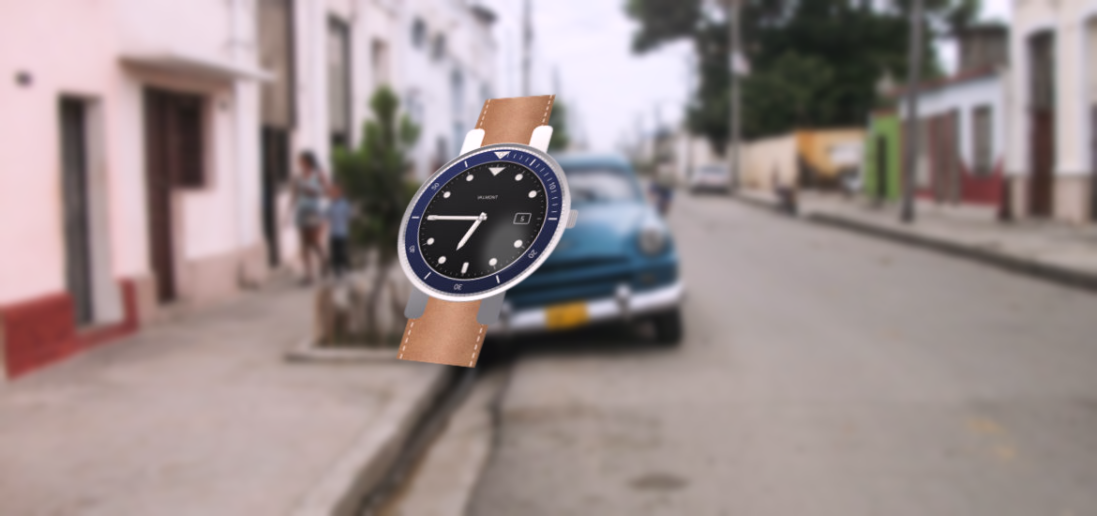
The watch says 6,45
